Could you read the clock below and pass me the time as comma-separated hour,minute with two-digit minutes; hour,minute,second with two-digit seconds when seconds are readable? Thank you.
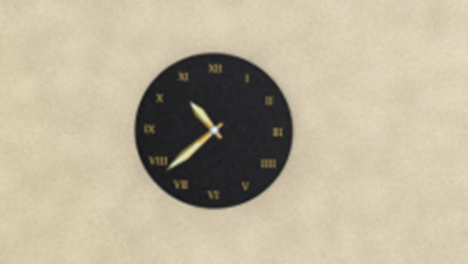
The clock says 10,38
